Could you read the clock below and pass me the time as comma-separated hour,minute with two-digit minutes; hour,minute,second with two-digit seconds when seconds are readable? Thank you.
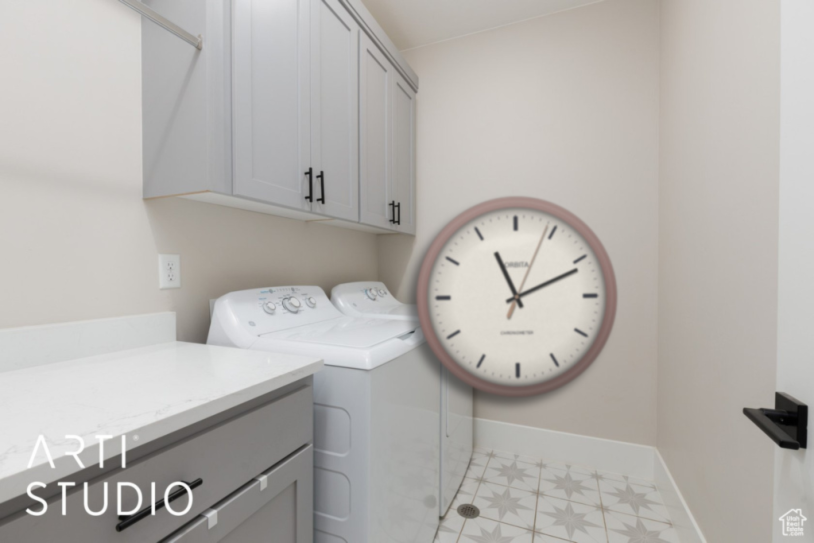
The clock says 11,11,04
